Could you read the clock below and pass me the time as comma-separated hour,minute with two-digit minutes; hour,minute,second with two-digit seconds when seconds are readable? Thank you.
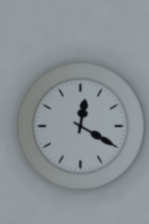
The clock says 12,20
